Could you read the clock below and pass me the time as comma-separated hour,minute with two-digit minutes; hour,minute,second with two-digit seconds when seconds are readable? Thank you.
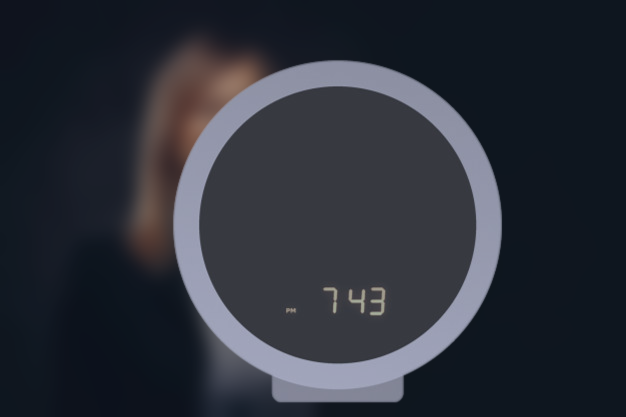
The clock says 7,43
